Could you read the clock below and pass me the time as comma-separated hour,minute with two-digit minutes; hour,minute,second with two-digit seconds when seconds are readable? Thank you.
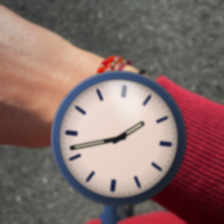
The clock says 1,42
